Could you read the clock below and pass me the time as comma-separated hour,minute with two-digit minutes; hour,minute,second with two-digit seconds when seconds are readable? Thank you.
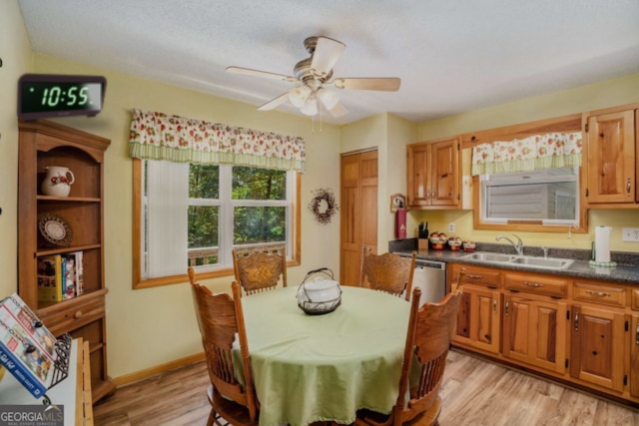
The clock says 10,55
